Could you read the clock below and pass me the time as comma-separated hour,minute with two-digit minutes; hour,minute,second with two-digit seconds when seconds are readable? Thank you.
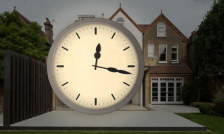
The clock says 12,17
